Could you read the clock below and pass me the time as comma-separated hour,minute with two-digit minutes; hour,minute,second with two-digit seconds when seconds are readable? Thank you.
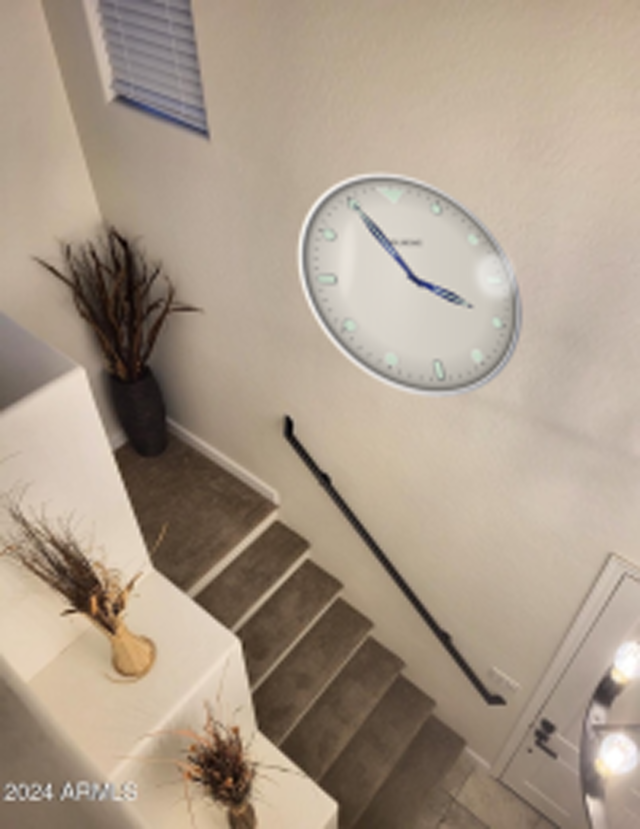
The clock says 3,55
